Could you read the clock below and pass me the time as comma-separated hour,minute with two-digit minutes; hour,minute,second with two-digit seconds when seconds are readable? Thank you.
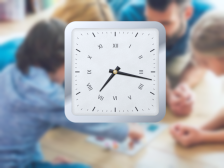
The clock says 7,17
